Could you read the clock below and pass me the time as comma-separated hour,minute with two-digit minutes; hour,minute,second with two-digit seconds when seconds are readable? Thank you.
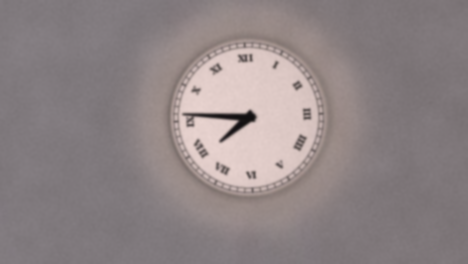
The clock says 7,46
